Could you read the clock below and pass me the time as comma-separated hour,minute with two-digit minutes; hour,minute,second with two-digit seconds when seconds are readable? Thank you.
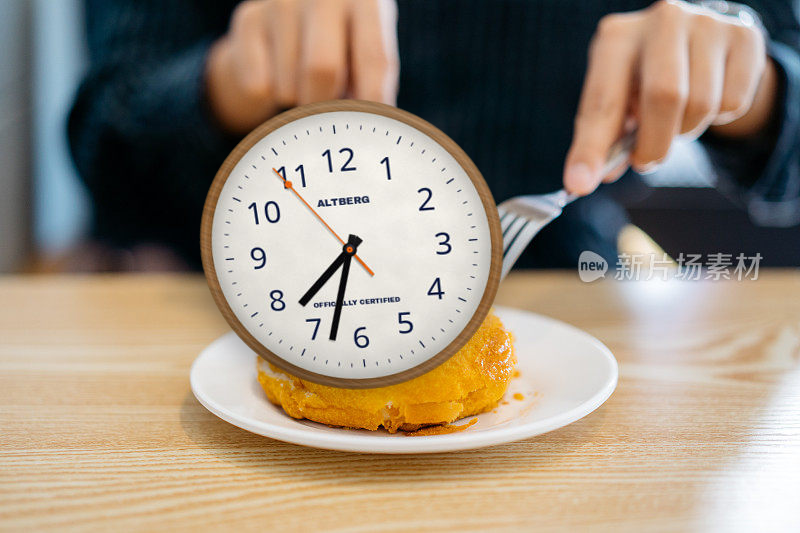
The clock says 7,32,54
